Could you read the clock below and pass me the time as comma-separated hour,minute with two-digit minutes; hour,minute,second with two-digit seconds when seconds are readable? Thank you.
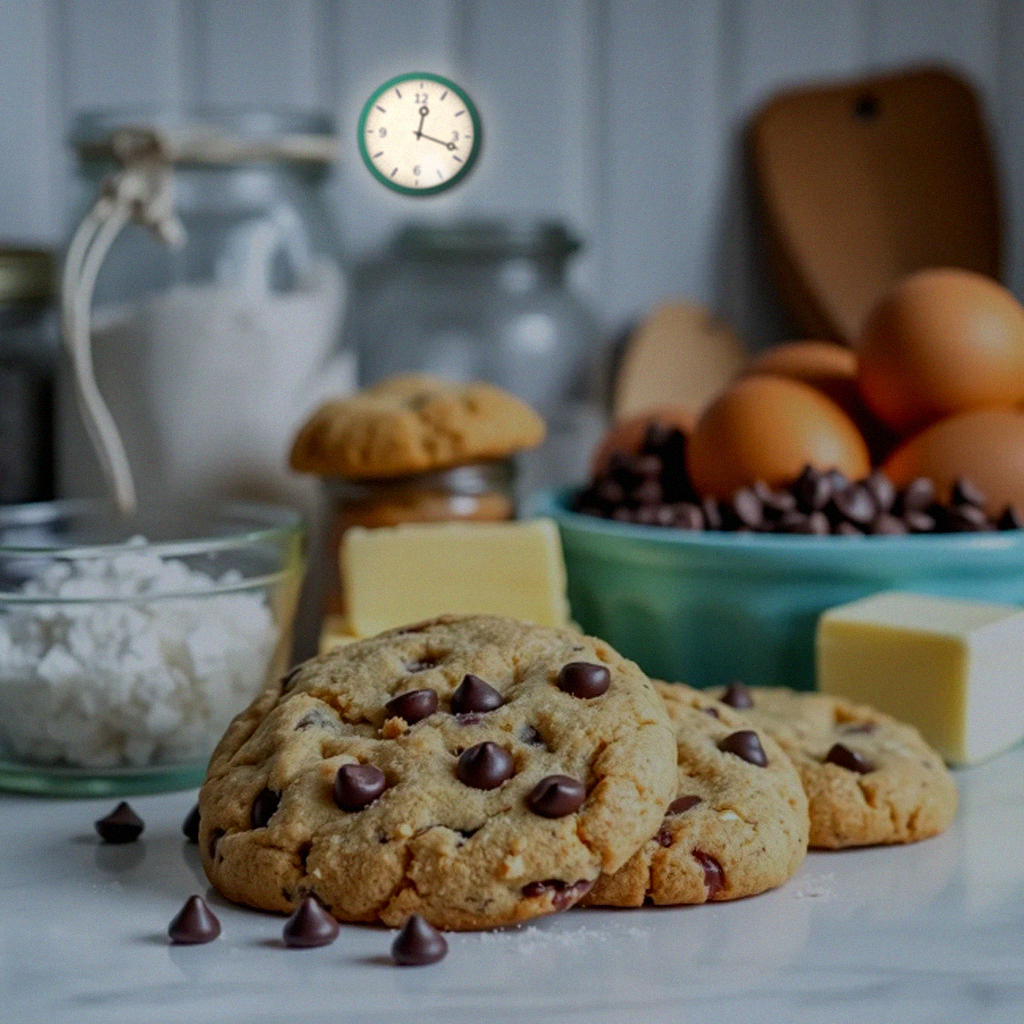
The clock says 12,18
